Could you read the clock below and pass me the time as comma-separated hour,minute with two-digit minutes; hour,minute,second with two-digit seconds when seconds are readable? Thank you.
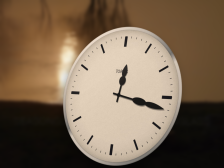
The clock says 12,17
